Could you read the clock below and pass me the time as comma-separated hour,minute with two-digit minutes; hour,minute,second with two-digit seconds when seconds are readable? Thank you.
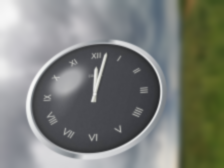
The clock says 12,02
